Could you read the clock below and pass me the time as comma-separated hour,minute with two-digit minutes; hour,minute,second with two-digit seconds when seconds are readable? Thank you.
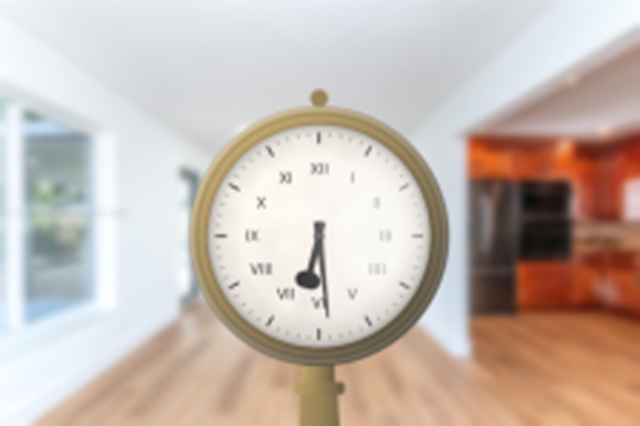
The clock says 6,29
